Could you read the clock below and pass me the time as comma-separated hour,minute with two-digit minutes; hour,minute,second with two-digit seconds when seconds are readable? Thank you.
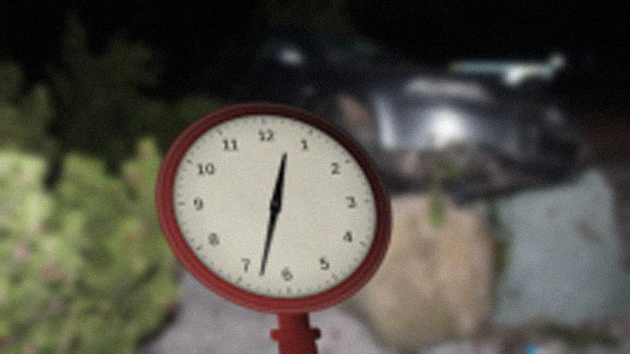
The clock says 12,33
